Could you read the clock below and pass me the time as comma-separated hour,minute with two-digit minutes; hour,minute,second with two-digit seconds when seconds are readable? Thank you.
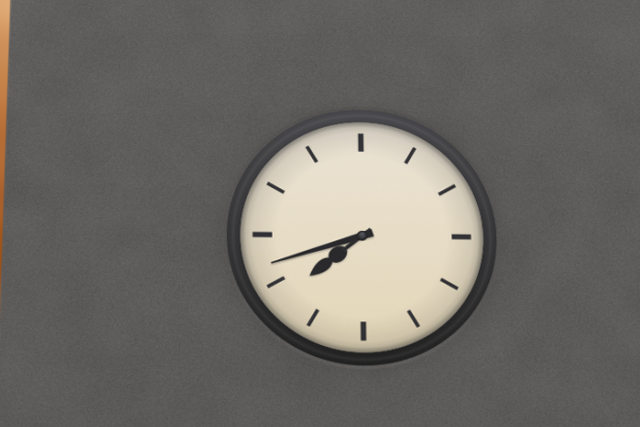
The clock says 7,42
